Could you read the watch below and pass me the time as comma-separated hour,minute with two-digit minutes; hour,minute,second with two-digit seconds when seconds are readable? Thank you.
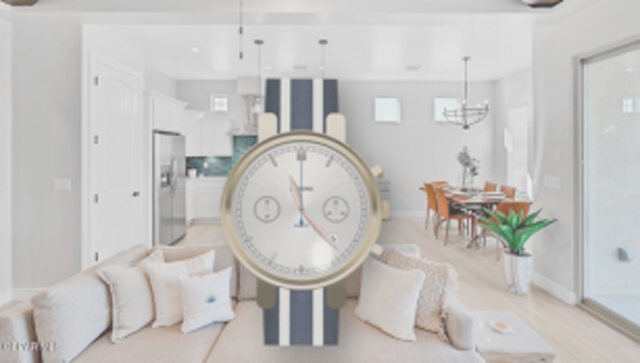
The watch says 11,23
